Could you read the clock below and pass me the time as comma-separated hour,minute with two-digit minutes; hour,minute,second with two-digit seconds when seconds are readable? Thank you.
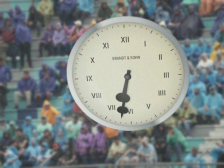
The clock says 6,32
